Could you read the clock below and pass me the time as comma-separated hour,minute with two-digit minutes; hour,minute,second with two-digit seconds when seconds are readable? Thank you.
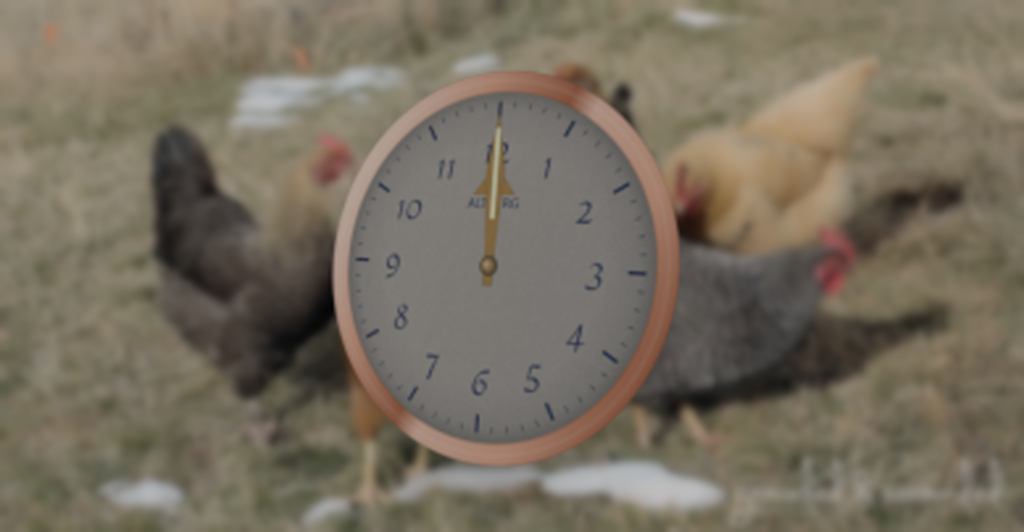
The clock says 12,00
